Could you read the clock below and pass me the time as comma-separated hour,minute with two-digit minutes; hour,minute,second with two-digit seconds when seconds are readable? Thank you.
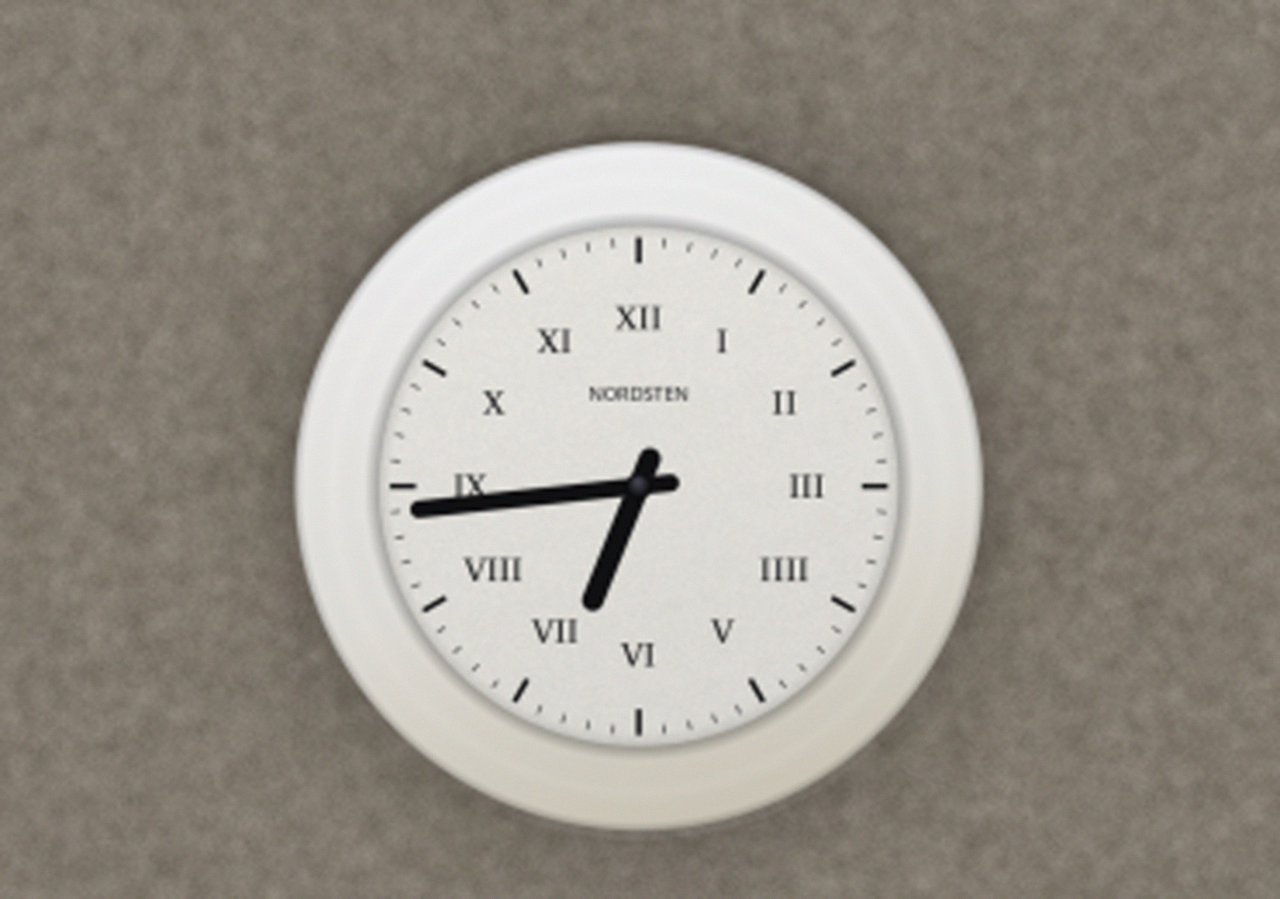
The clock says 6,44
